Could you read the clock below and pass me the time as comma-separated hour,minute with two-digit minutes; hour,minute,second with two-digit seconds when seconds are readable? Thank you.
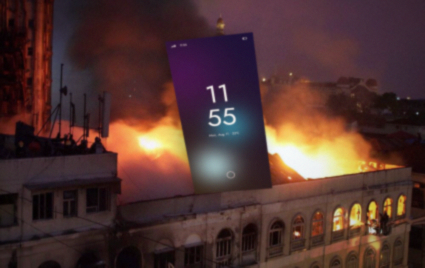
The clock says 11,55
